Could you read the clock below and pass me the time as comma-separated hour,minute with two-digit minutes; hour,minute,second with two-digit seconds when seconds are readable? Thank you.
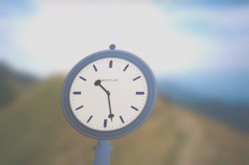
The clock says 10,28
